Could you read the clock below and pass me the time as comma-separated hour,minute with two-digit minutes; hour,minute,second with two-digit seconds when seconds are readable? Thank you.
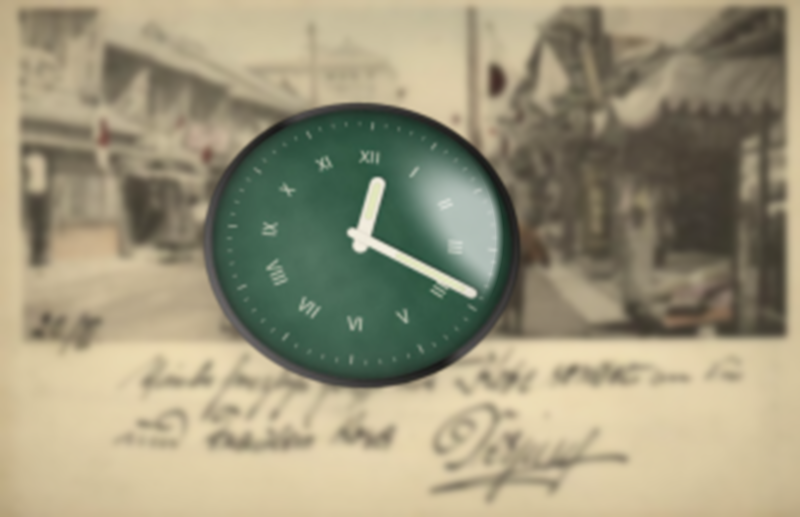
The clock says 12,19
